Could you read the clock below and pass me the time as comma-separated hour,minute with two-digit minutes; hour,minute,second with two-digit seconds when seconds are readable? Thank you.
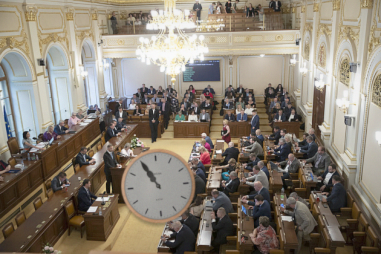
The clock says 10,55
